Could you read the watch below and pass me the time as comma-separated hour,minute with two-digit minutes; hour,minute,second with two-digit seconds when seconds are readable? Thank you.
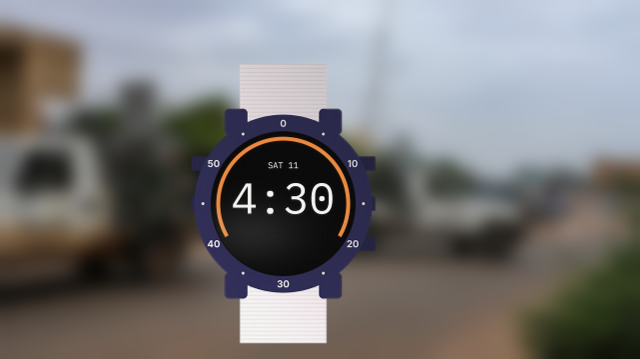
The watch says 4,30
